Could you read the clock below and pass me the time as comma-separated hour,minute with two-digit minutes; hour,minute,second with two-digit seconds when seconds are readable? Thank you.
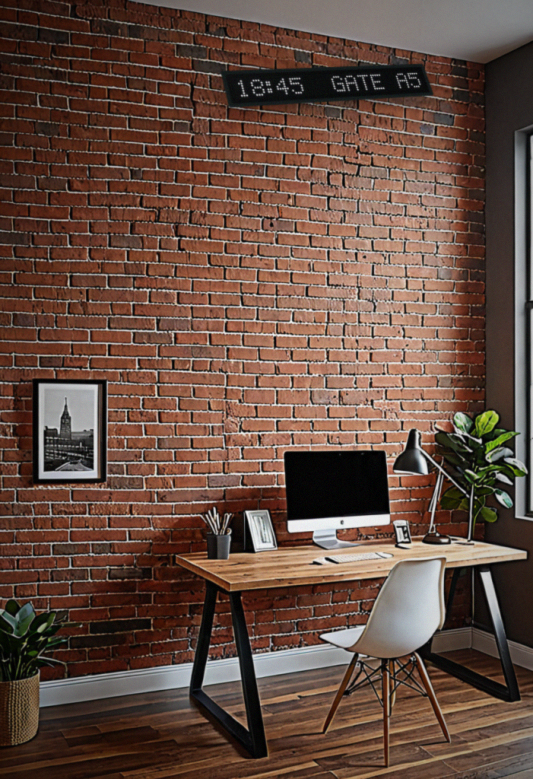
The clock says 18,45
